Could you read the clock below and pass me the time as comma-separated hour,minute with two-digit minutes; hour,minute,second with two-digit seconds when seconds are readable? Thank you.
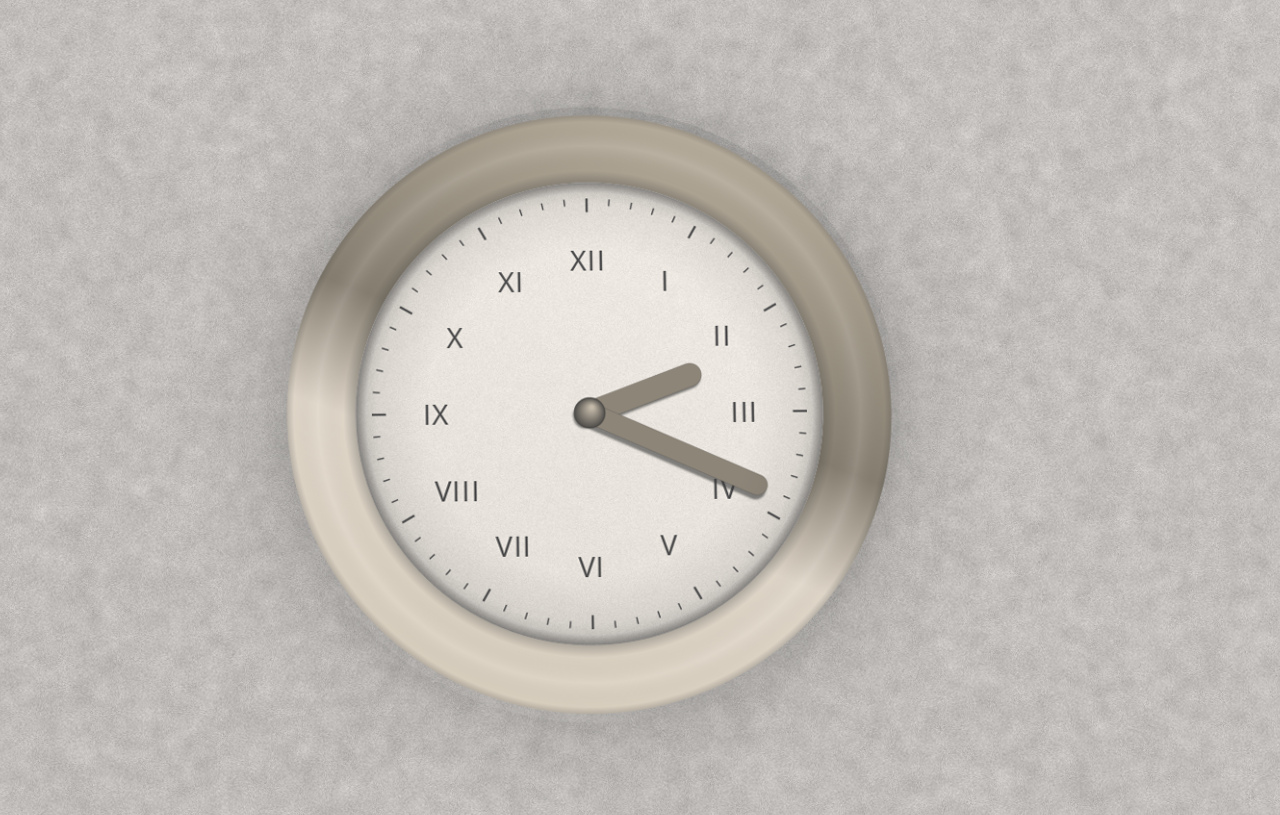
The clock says 2,19
